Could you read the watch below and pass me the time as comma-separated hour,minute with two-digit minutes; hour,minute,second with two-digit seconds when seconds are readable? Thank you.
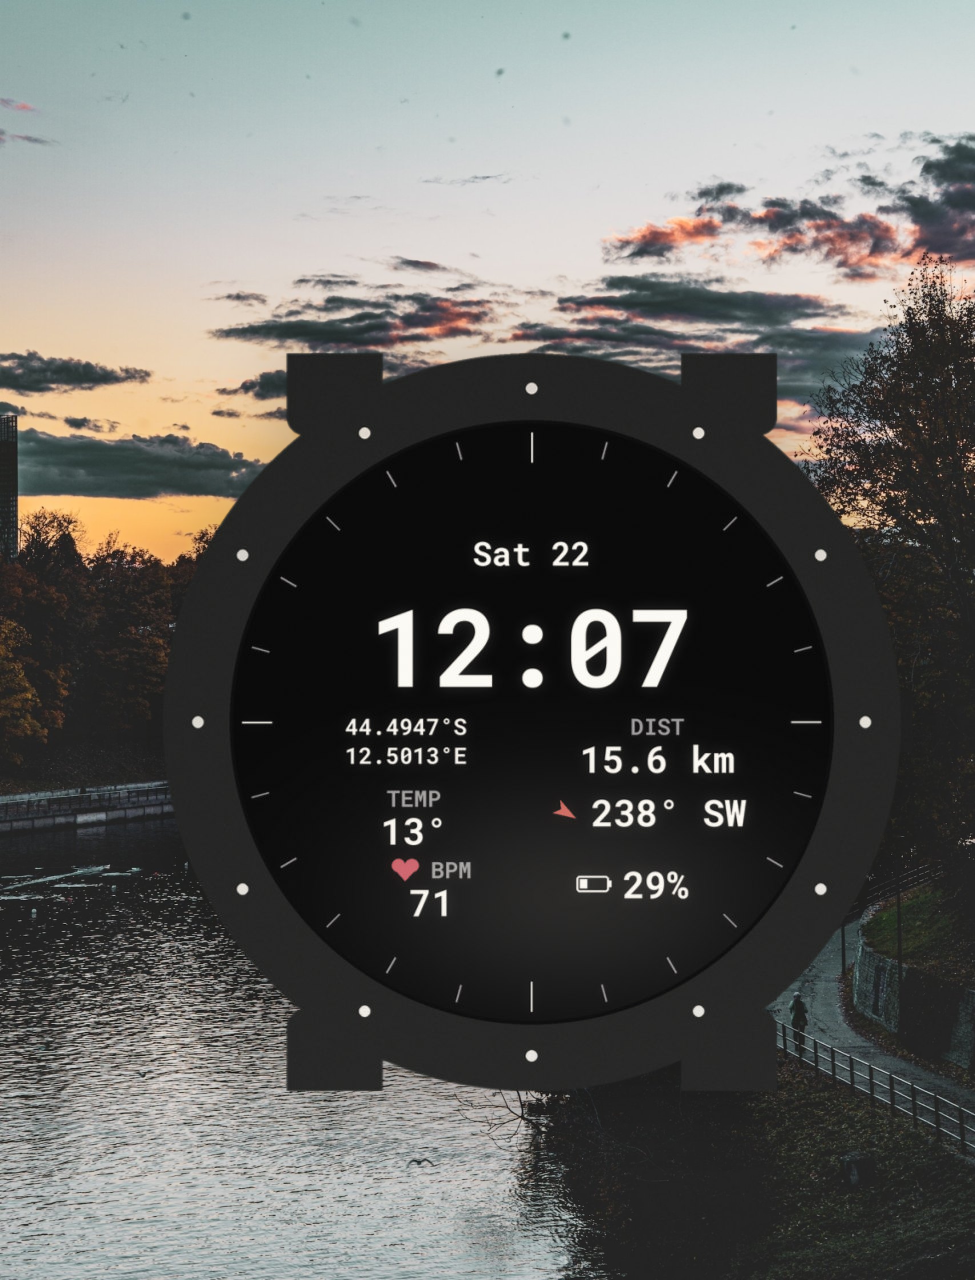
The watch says 12,07
